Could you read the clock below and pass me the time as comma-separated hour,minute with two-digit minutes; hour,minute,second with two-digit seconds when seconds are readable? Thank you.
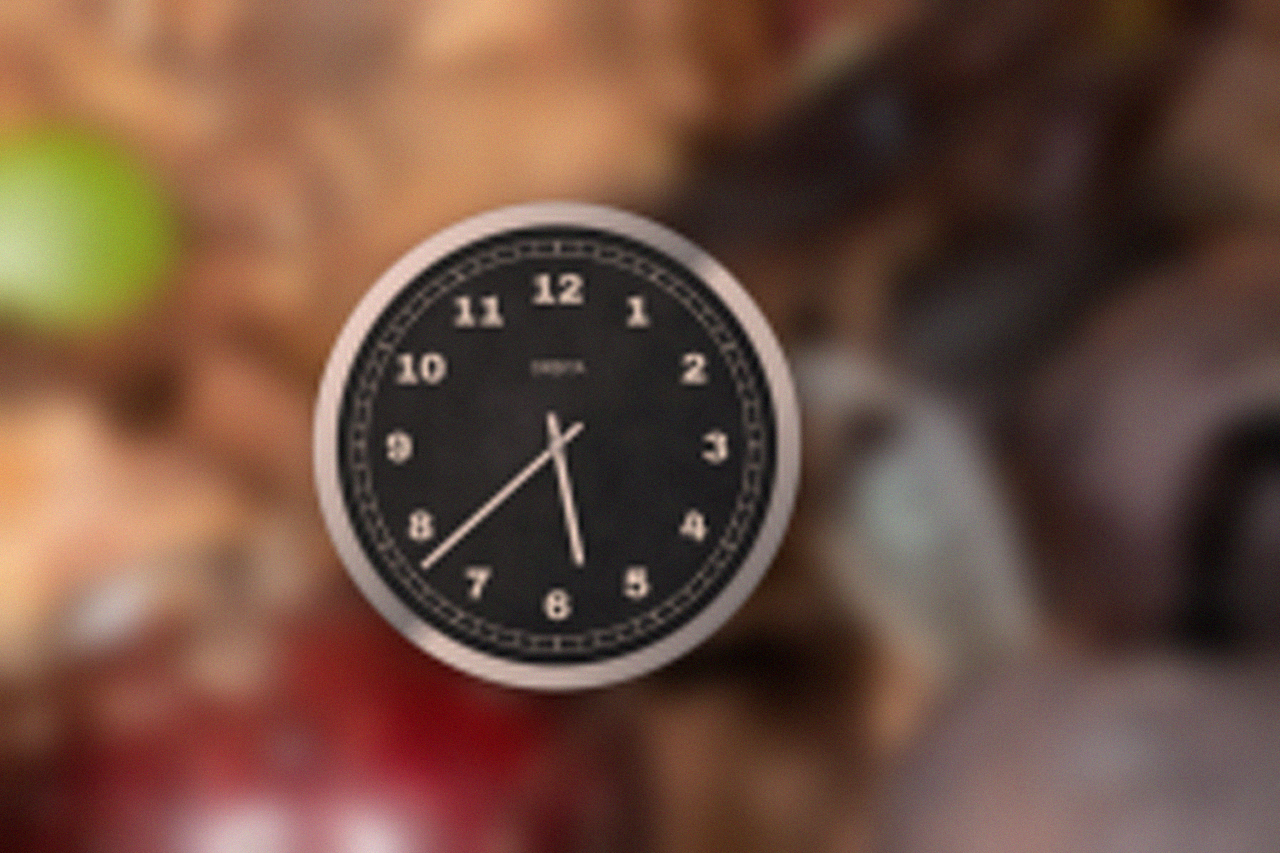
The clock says 5,38
